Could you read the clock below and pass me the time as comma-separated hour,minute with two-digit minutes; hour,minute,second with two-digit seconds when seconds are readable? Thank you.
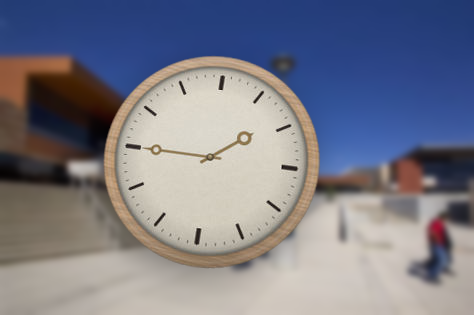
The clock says 1,45
